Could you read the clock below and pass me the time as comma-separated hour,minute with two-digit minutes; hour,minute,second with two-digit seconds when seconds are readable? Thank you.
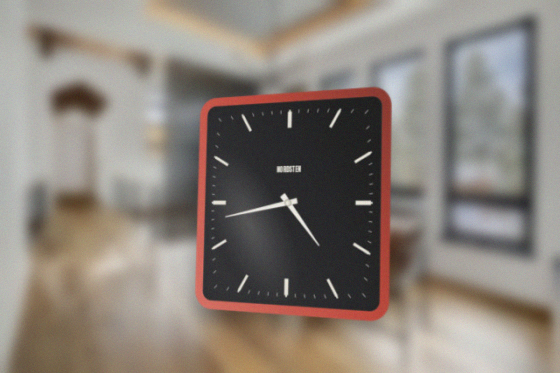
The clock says 4,43
